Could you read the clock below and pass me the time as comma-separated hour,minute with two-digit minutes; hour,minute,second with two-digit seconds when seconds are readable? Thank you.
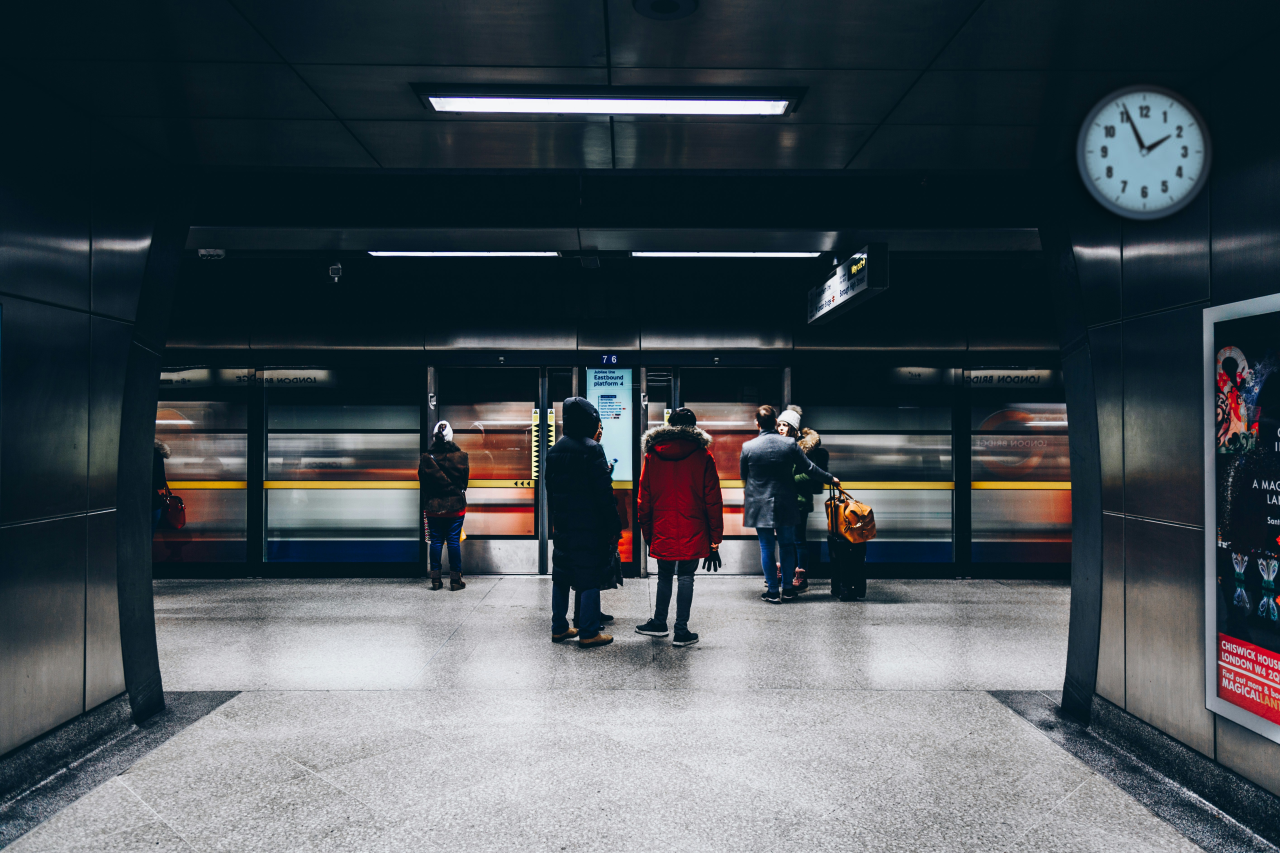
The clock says 1,56
